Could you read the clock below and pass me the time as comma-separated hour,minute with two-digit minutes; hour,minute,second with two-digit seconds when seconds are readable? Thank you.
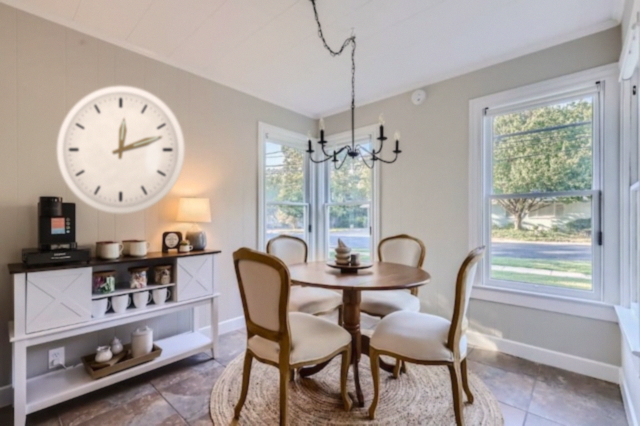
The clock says 12,12
